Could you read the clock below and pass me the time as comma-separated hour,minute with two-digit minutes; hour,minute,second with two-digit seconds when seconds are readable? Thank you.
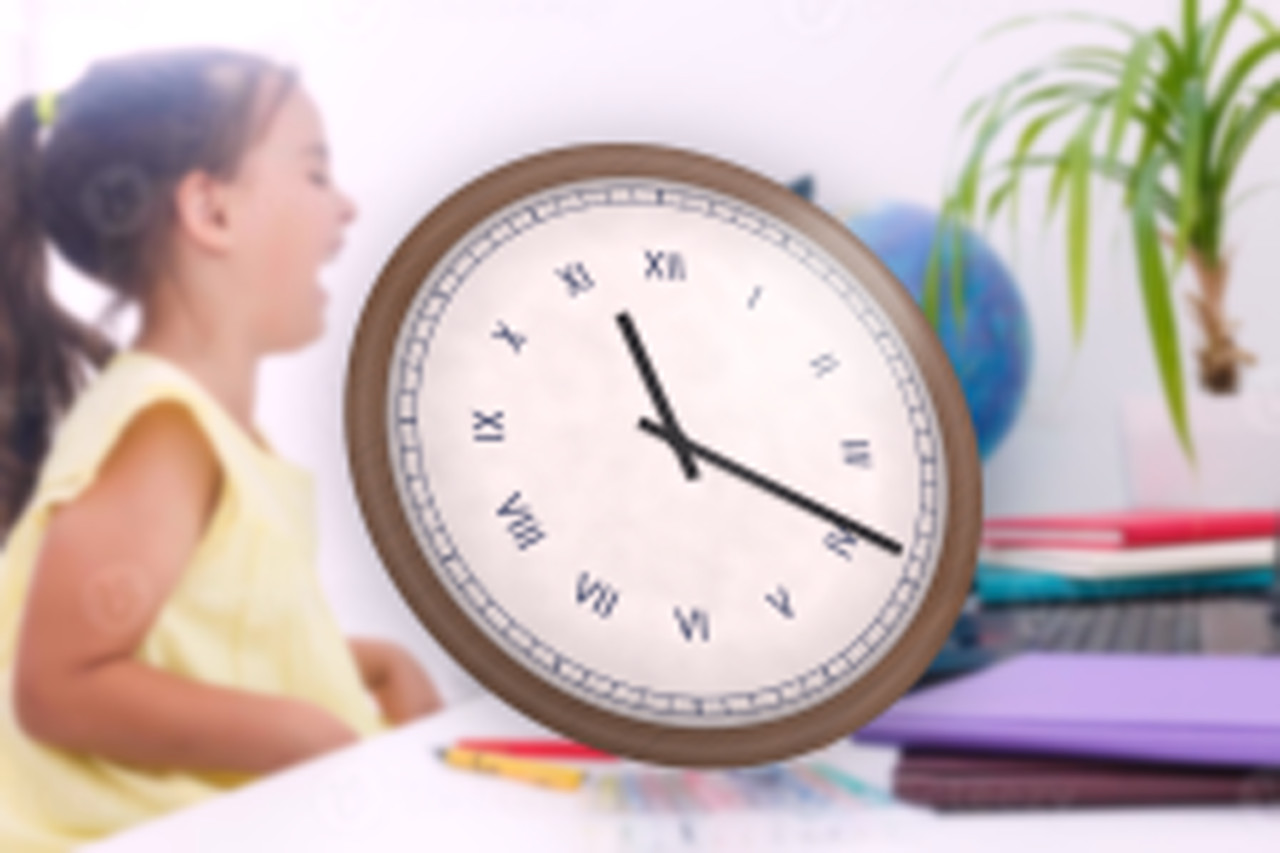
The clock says 11,19
